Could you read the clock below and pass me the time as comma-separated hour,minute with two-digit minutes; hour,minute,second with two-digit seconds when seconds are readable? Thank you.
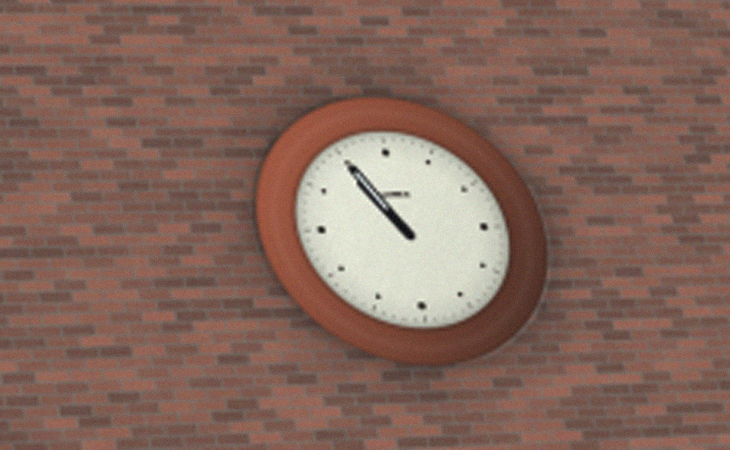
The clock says 10,55
